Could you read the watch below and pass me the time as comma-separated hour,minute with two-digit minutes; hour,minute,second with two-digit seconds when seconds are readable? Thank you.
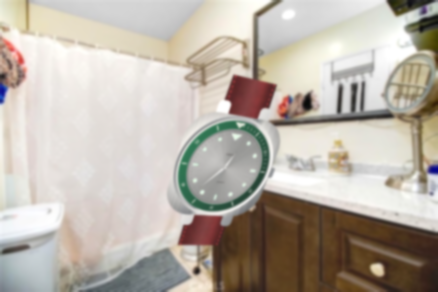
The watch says 12,37
